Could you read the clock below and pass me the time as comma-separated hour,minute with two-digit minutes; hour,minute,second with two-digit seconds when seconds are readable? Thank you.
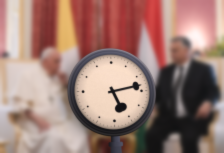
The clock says 5,13
